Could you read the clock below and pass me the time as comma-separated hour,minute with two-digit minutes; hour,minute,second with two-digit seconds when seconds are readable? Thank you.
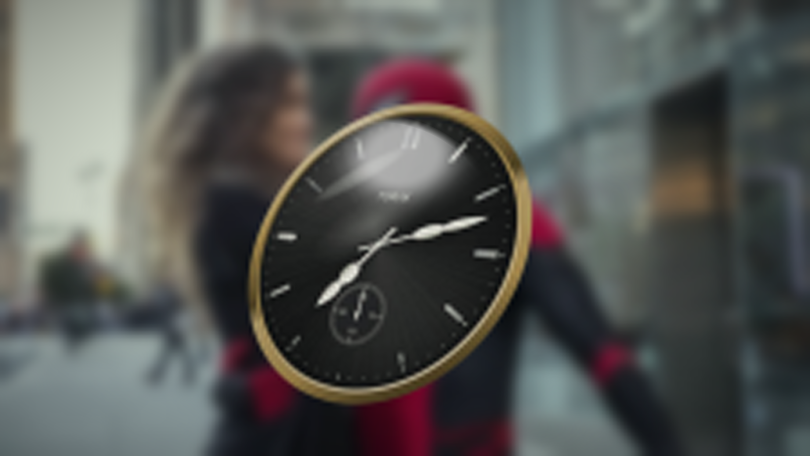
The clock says 7,12
